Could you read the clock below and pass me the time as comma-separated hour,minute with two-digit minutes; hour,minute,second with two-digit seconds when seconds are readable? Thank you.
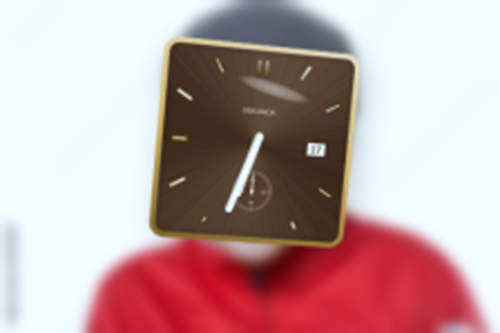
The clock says 6,33
